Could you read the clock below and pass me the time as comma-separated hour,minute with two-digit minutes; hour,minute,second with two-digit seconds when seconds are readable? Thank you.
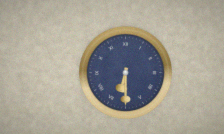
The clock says 6,30
